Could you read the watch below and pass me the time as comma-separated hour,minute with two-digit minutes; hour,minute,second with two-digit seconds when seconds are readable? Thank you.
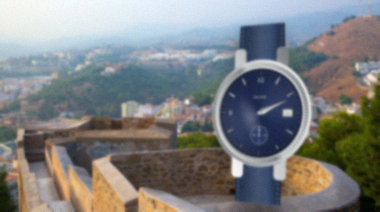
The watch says 2,11
